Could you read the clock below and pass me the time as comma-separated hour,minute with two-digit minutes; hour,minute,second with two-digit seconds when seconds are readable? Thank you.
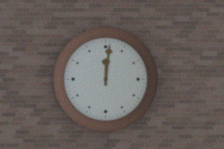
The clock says 12,01
